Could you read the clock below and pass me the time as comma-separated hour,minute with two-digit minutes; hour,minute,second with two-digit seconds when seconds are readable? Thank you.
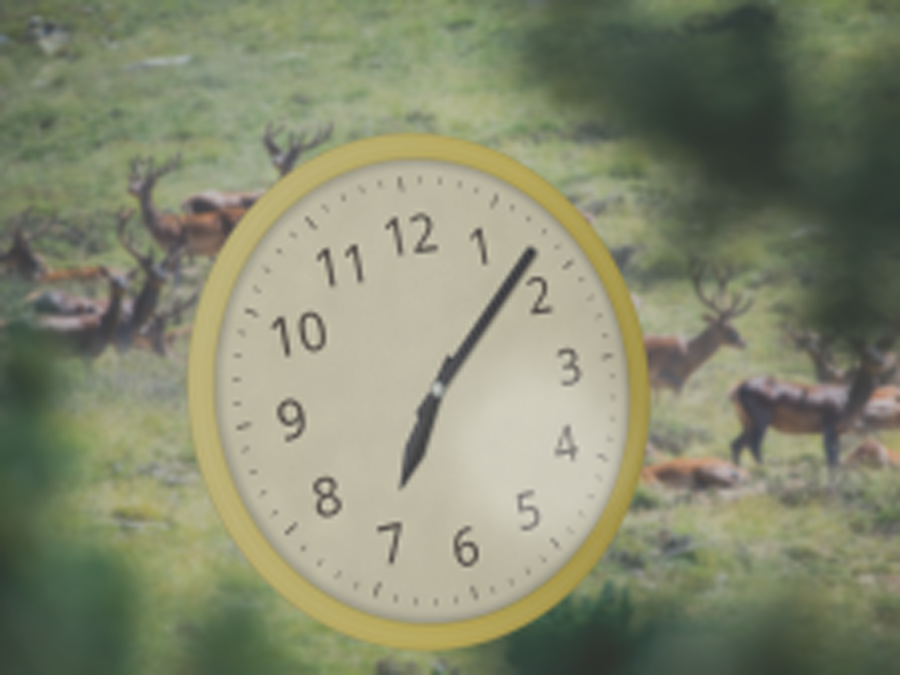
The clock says 7,08
